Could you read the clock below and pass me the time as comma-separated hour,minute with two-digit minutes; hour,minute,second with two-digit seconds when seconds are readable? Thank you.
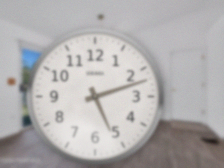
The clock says 5,12
